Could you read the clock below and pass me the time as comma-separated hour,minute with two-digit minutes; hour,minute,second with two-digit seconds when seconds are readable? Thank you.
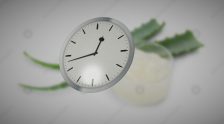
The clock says 12,43
